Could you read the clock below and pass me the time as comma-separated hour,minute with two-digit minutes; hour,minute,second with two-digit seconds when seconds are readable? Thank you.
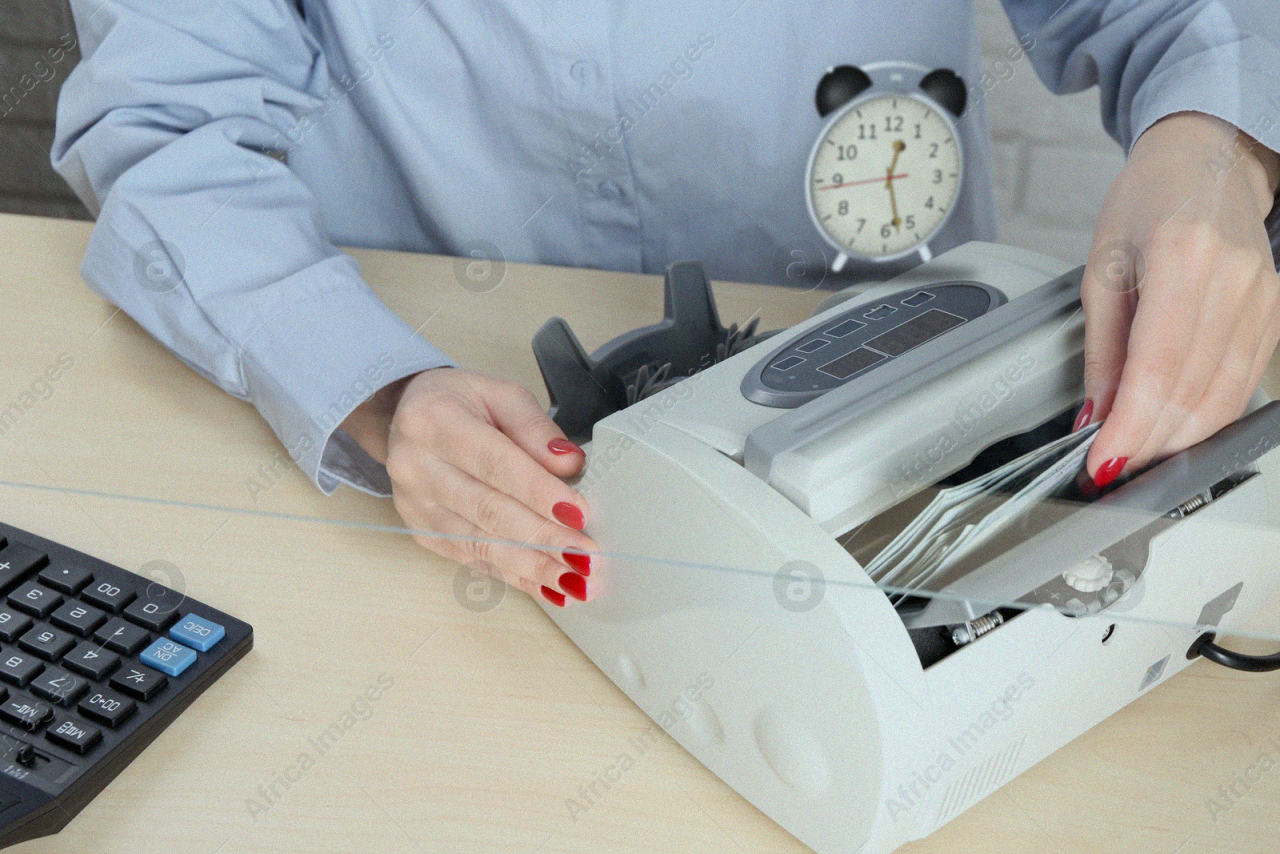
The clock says 12,27,44
